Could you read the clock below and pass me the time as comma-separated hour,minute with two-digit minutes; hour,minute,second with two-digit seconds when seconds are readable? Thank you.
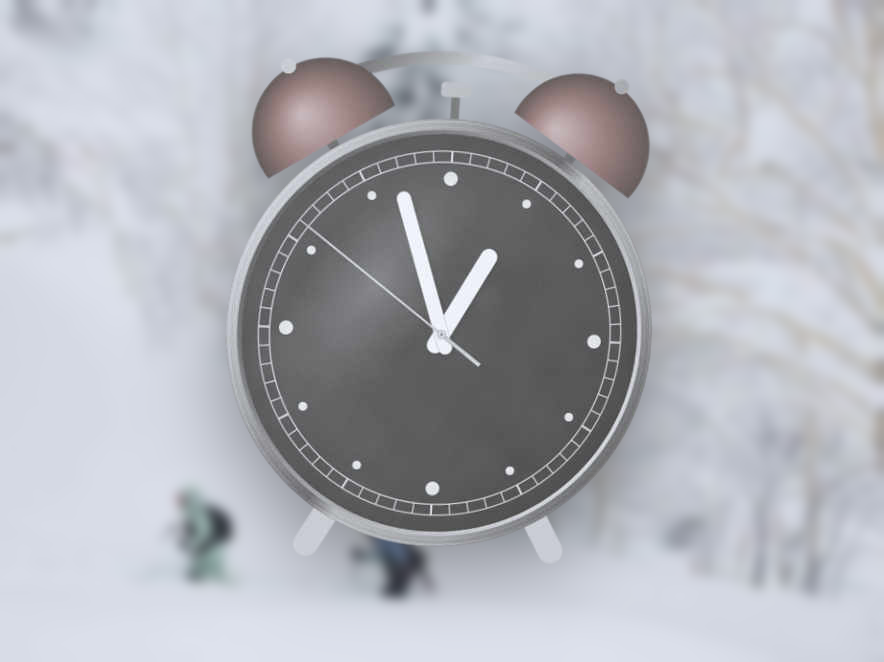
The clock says 12,56,51
